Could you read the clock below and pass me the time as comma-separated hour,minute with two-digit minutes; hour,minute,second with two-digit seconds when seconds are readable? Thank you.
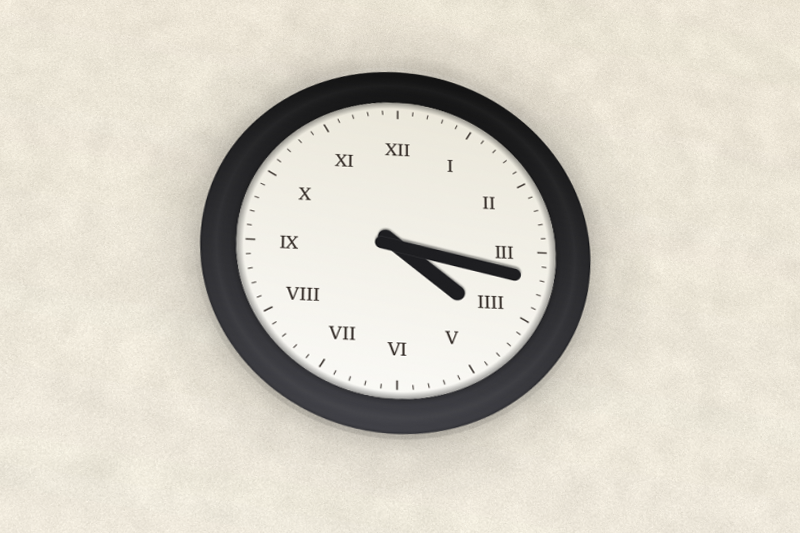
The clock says 4,17
